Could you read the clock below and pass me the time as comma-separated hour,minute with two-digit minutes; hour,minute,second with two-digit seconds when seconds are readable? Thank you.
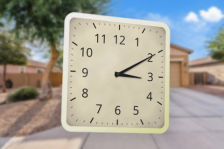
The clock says 3,10
